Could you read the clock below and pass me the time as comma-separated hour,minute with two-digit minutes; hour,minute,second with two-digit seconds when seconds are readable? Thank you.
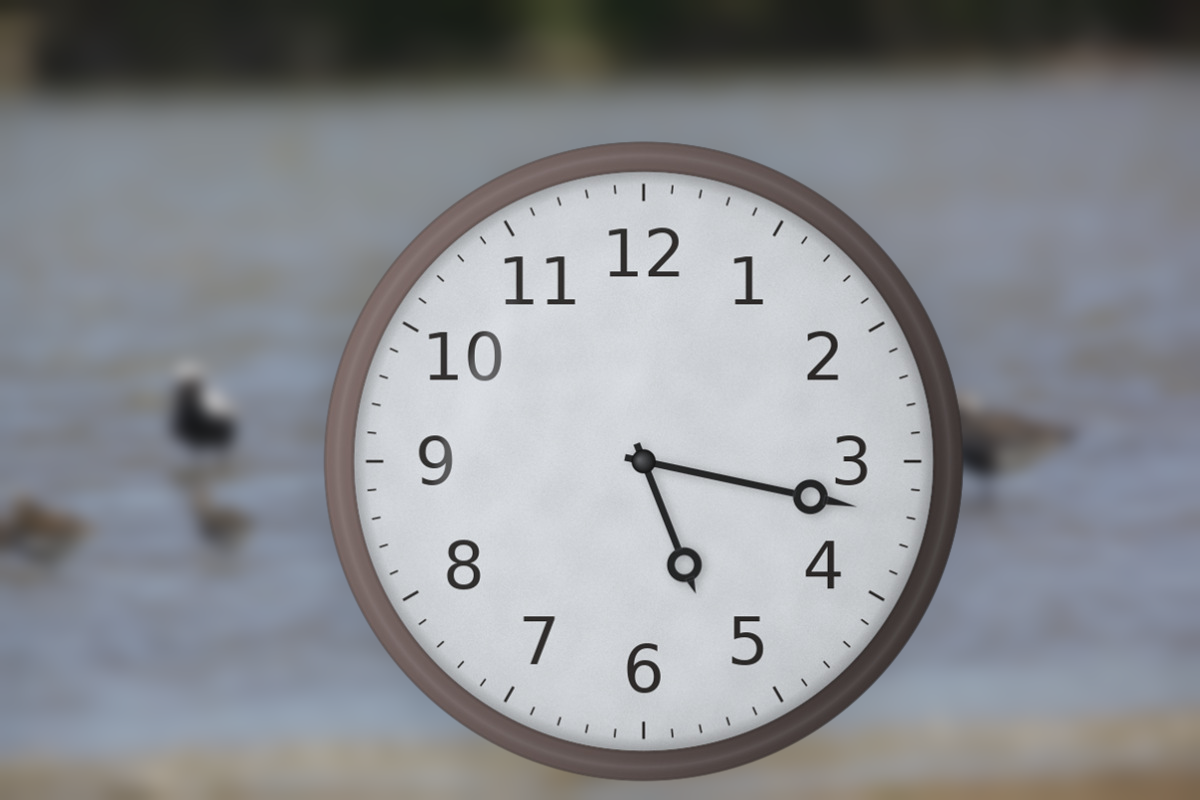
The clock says 5,17
